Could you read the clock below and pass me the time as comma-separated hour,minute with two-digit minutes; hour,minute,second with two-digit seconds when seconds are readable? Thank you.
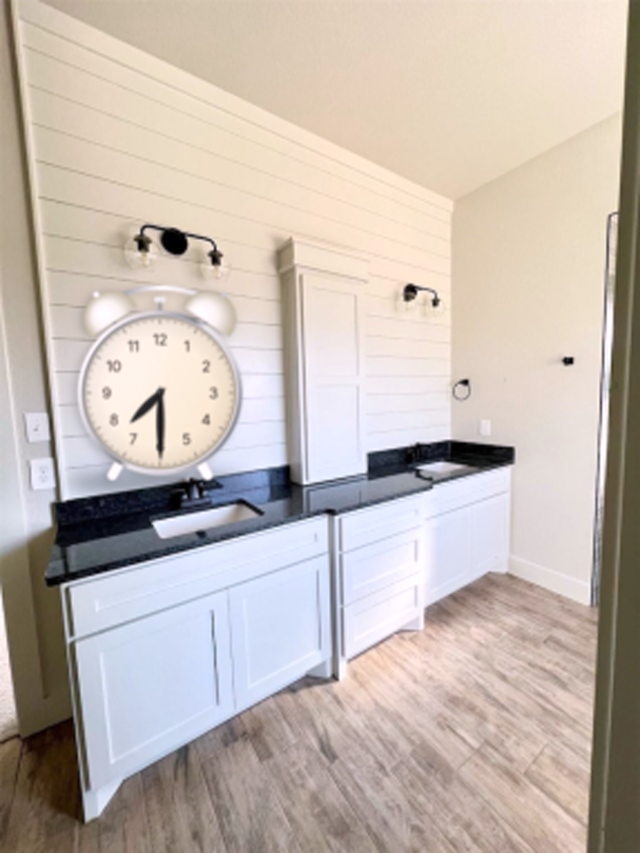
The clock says 7,30
